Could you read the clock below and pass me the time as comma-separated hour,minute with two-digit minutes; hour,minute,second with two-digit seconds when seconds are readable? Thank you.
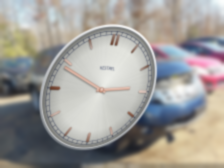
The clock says 2,49
